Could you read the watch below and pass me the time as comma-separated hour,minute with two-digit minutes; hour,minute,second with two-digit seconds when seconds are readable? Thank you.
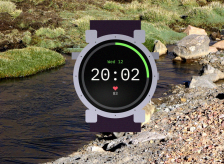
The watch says 20,02
